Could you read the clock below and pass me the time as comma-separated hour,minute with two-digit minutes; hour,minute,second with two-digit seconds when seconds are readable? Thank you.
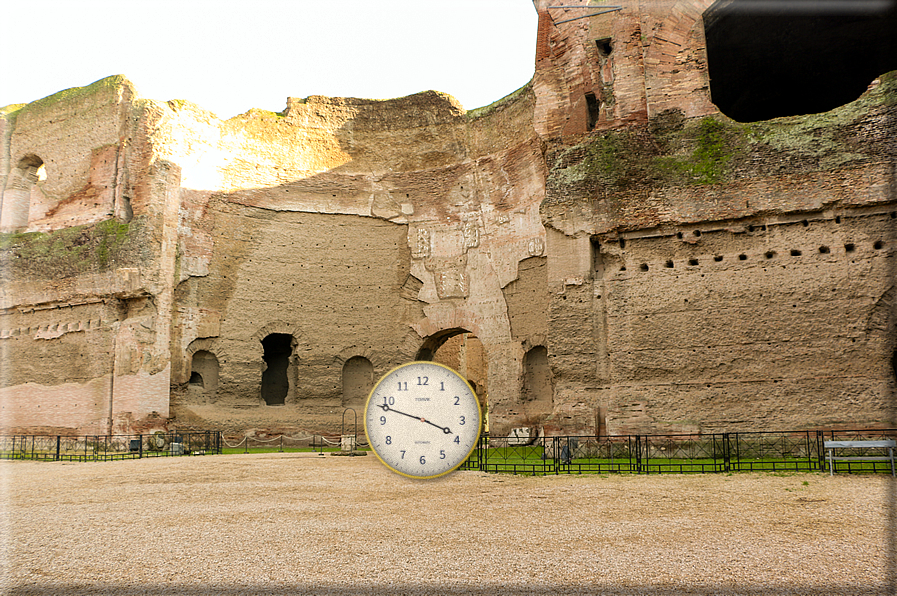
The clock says 3,48
